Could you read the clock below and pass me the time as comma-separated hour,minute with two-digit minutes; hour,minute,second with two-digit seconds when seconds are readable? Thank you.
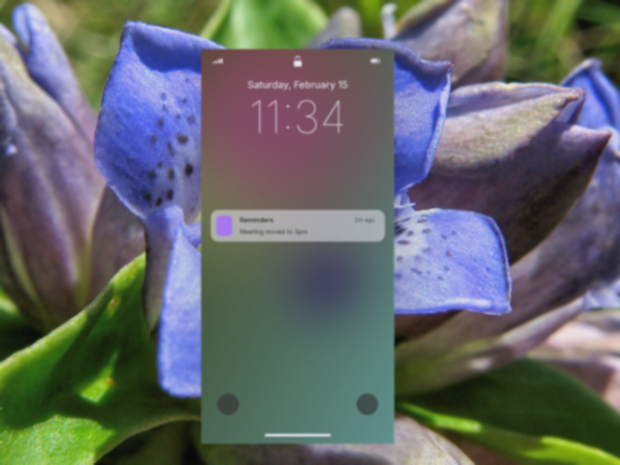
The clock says 11,34
